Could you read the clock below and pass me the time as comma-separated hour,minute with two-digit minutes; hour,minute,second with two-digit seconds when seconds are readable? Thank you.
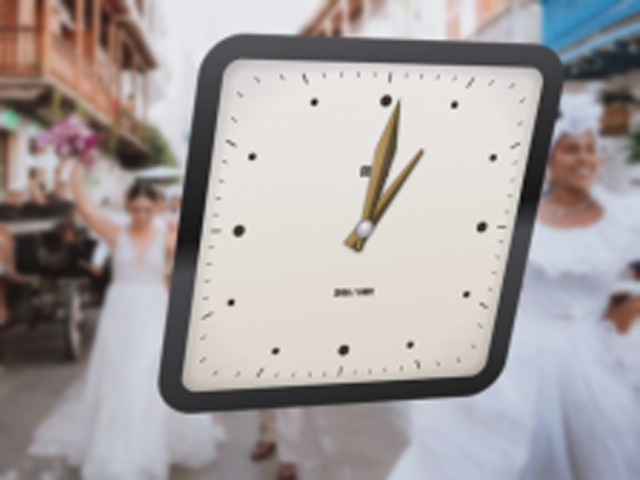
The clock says 1,01
